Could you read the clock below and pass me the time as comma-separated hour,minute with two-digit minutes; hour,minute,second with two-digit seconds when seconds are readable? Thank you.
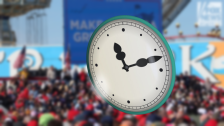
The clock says 11,12
